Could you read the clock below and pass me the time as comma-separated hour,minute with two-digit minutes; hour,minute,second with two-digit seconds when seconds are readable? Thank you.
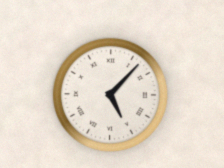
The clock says 5,07
